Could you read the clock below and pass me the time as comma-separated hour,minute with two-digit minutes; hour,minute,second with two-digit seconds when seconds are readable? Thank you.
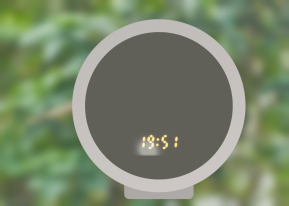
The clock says 19,51
